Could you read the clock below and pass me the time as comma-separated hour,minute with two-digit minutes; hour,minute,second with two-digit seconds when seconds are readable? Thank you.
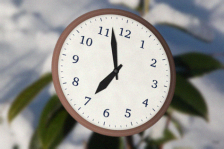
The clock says 6,57
